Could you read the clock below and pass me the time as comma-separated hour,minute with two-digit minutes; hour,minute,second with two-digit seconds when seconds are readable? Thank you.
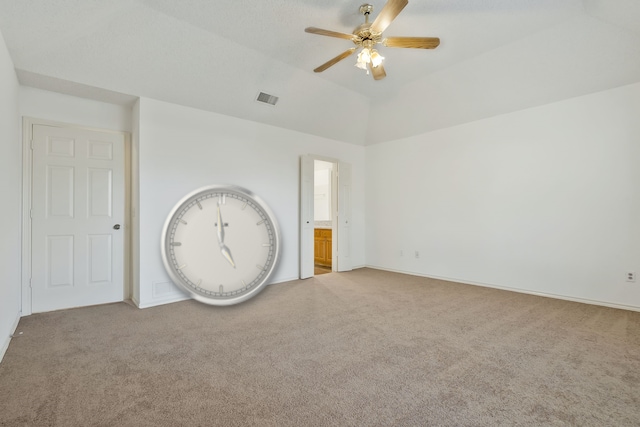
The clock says 4,59
